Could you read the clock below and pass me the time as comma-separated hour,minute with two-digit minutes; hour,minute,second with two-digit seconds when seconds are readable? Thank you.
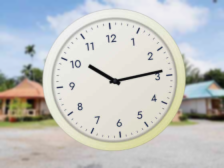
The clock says 10,14
